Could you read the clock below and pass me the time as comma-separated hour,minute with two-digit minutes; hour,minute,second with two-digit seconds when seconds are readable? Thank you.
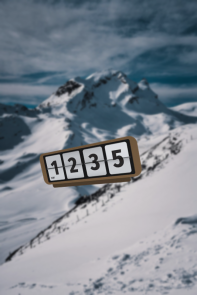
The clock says 12,35
